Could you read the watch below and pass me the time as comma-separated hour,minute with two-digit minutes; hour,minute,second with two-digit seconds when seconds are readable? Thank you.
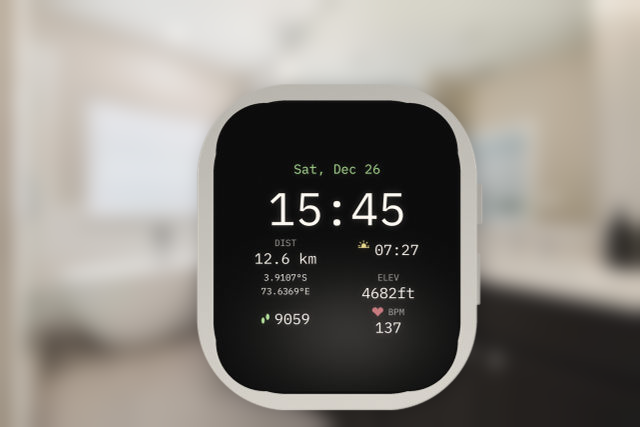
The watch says 15,45
